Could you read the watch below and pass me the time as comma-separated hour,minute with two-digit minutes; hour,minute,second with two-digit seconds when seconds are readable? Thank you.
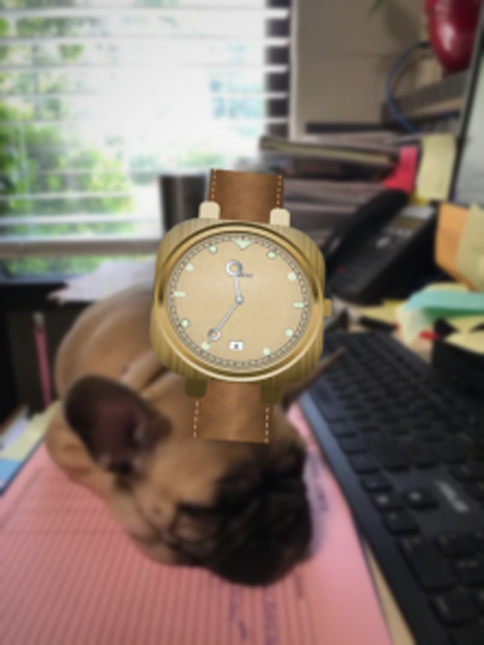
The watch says 11,35
